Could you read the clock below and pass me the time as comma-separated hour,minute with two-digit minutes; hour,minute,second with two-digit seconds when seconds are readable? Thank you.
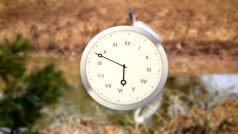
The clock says 5,48
